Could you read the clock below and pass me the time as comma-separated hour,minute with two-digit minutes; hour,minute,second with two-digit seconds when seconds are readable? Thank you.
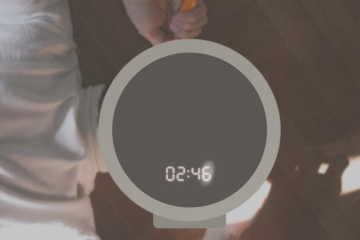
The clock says 2,46
